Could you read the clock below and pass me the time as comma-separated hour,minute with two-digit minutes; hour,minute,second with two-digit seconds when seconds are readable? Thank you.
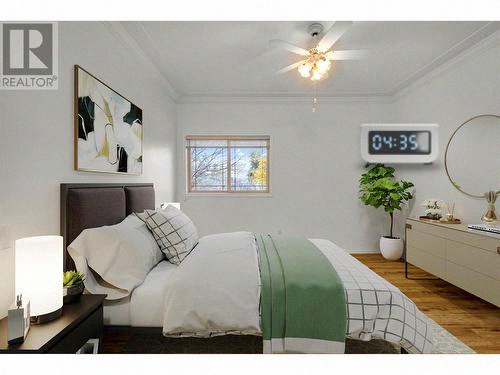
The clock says 4,35
